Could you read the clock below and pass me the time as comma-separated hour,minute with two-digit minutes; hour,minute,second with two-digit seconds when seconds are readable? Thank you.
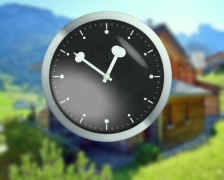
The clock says 12,51
